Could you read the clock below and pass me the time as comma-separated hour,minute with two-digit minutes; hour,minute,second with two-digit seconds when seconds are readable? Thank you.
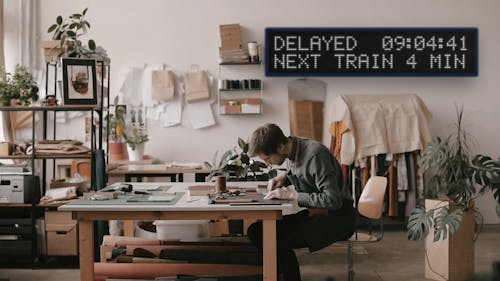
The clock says 9,04,41
